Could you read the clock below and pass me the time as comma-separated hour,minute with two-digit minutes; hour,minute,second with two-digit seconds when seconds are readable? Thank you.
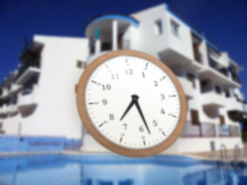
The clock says 7,28
